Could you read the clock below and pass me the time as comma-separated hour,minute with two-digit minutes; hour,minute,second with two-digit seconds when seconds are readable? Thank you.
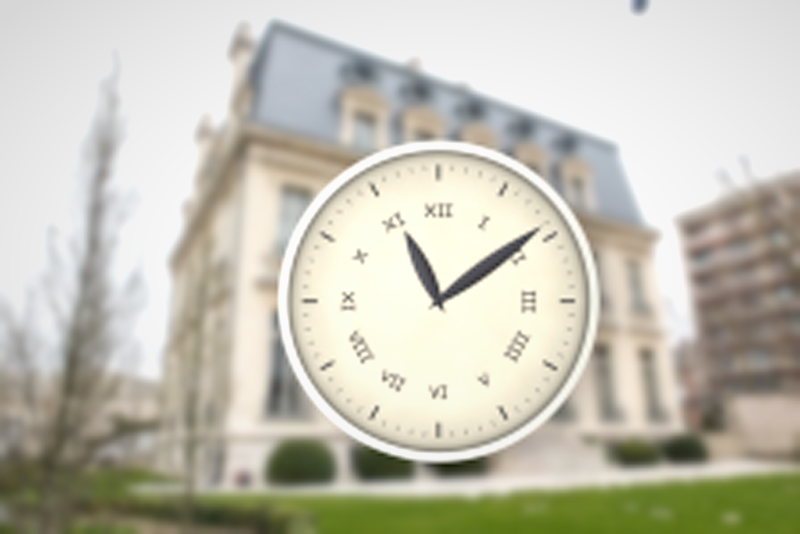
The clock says 11,09
